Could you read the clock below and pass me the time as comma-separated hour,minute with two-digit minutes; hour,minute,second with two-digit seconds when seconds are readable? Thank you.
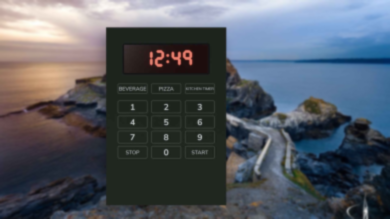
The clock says 12,49
